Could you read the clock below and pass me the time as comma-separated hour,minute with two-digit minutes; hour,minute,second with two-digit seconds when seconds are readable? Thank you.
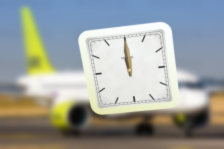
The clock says 12,00
